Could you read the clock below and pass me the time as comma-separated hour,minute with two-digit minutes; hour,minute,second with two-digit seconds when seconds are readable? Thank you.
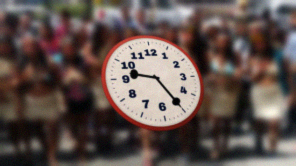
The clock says 9,25
